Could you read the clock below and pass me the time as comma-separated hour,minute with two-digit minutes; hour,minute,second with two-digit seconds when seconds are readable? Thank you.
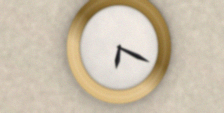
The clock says 6,19
